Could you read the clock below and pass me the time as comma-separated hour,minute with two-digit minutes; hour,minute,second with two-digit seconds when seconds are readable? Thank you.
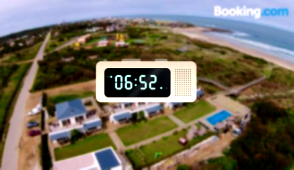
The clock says 6,52
